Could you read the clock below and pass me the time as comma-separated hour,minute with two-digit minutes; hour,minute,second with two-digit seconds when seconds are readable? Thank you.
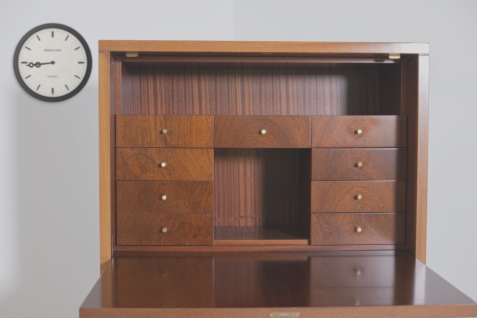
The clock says 8,44
